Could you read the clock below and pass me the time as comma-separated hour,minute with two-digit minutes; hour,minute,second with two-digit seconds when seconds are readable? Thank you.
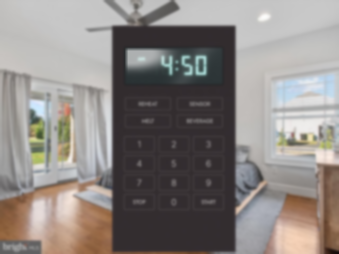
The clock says 4,50
